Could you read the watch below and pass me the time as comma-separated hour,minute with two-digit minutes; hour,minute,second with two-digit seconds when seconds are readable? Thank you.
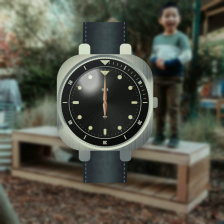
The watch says 6,00
